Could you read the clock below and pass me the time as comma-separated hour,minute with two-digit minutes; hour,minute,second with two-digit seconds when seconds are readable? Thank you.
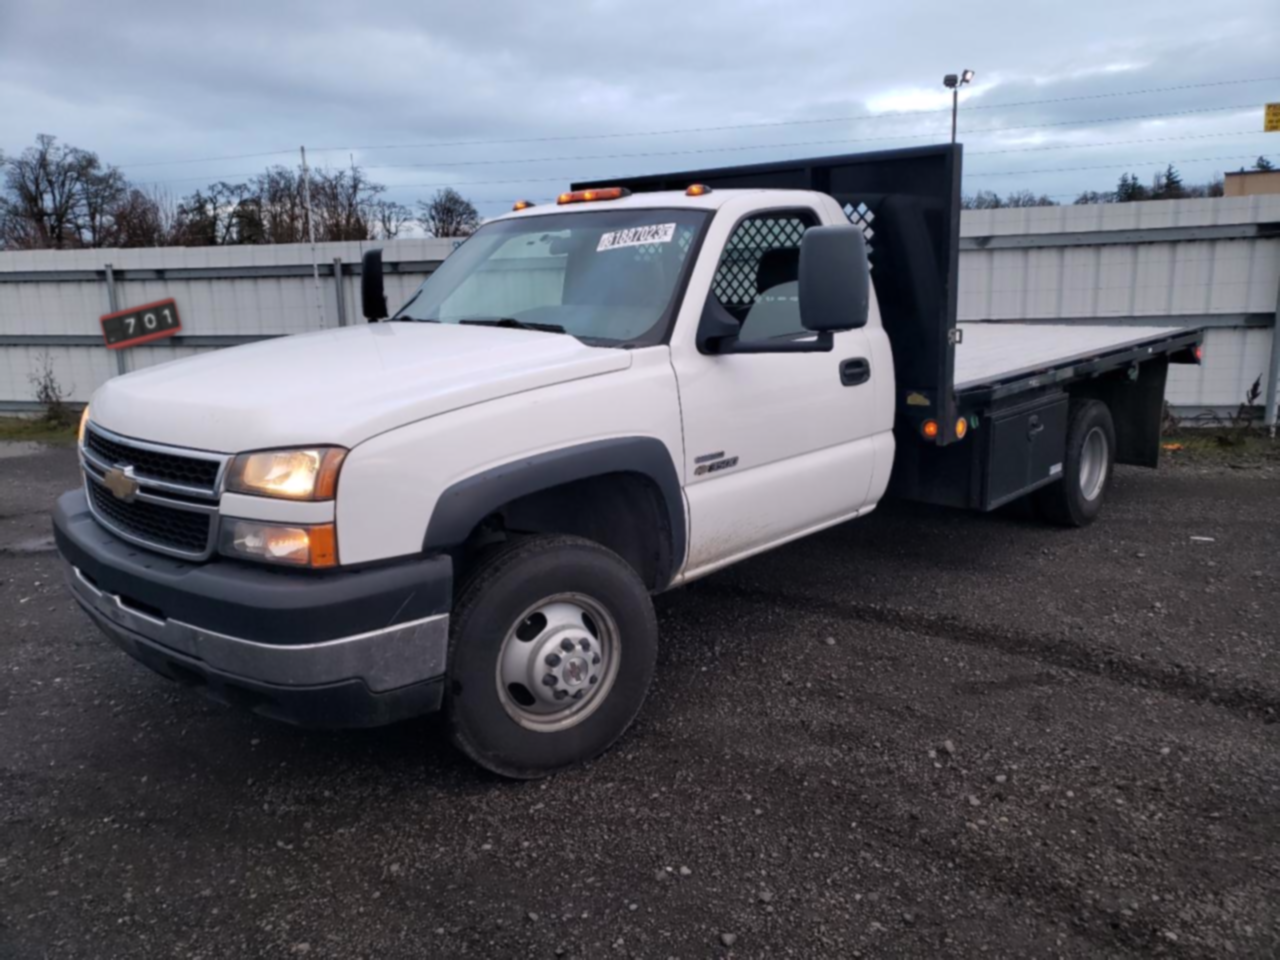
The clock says 7,01
